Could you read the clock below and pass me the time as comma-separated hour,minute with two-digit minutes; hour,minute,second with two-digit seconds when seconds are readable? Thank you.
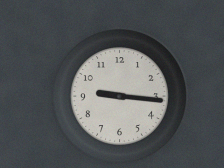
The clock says 9,16
